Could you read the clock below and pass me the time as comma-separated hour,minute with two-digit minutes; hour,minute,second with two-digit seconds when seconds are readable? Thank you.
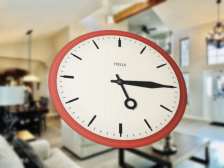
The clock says 5,15
